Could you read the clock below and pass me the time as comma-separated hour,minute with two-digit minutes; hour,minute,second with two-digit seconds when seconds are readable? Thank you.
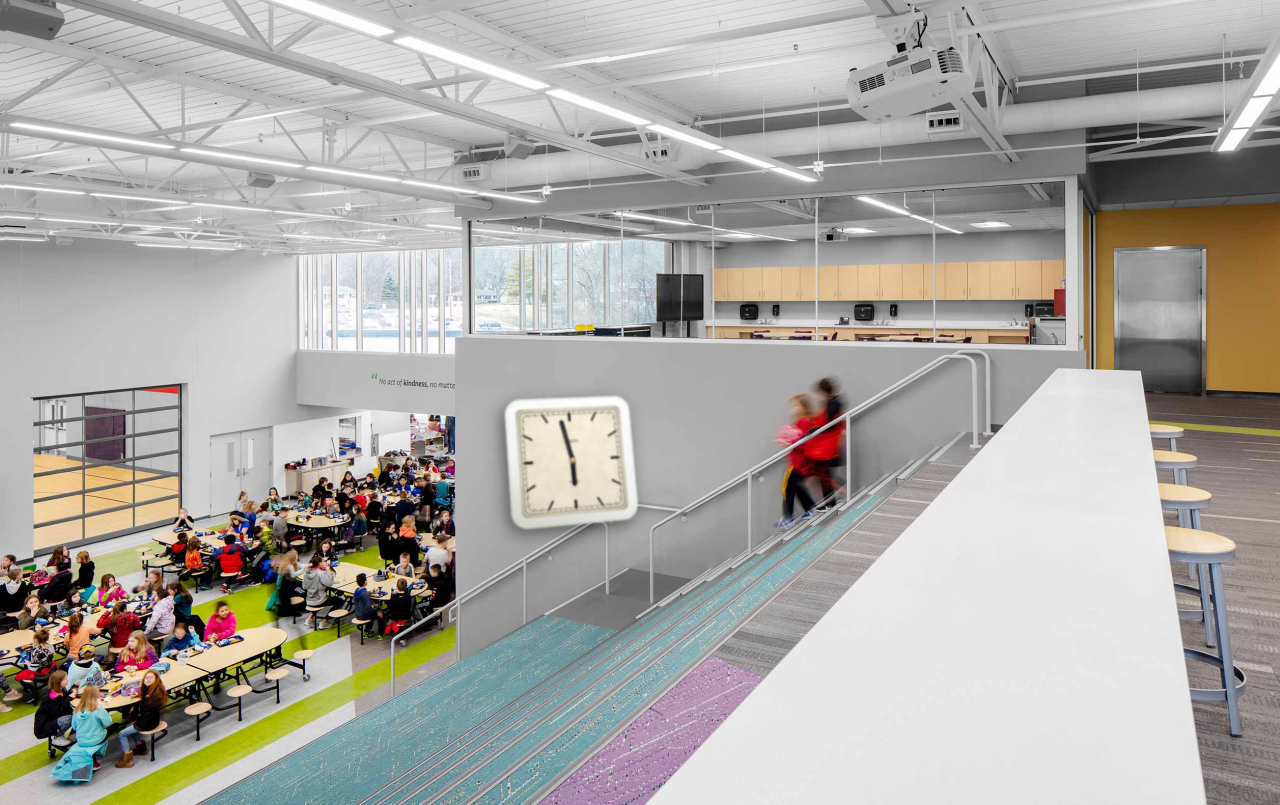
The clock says 5,58
